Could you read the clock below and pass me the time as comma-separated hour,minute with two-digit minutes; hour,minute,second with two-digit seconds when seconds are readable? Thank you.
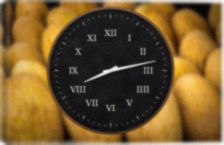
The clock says 8,13
